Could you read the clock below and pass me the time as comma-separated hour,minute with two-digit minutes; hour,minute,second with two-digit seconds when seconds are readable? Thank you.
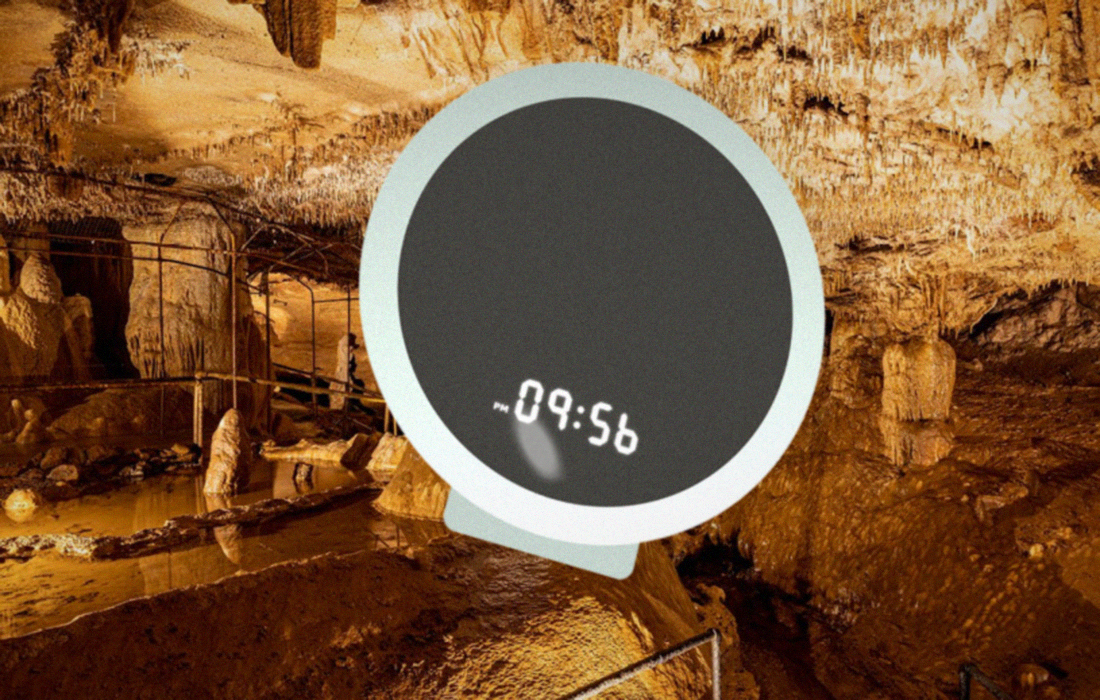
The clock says 9,56
